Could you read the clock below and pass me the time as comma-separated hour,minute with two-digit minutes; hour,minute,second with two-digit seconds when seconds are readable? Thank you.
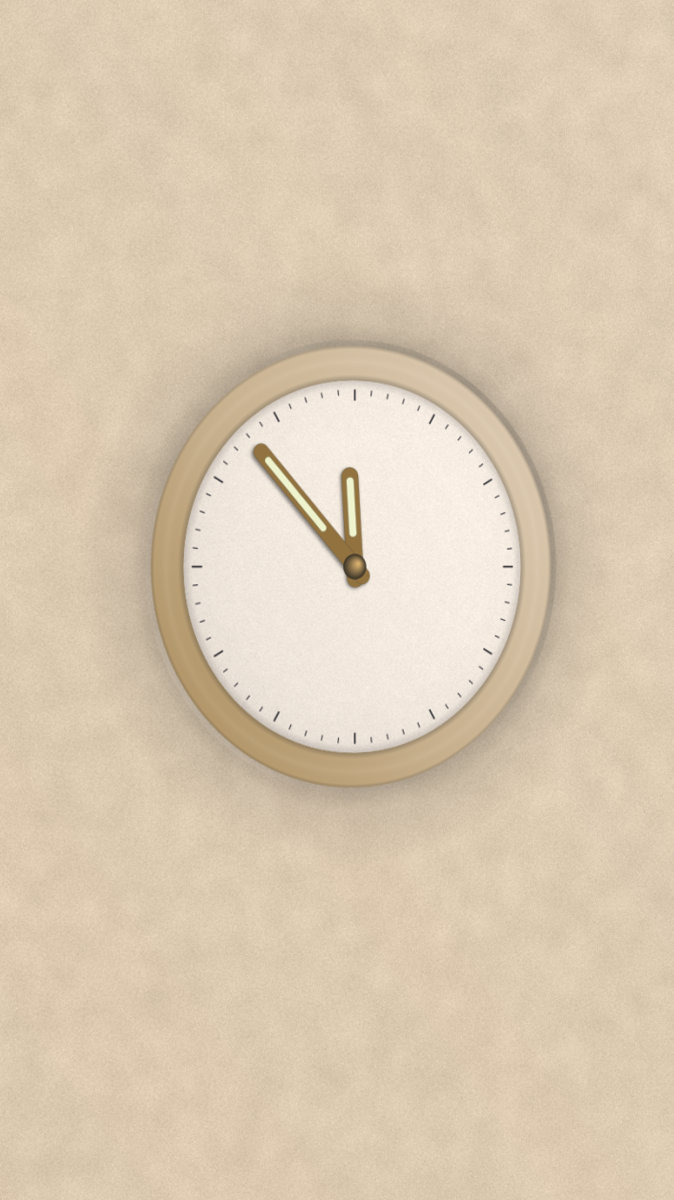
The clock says 11,53
